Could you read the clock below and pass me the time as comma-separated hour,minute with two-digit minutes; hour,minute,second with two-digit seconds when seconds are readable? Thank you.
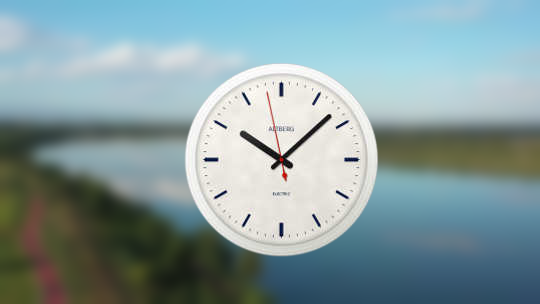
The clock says 10,07,58
